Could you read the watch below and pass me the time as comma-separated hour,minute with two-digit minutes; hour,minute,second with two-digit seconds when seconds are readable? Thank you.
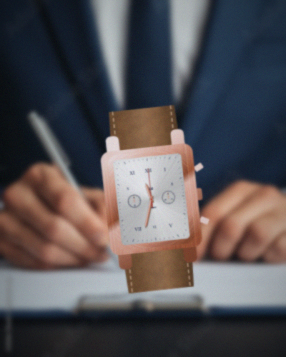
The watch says 11,33
